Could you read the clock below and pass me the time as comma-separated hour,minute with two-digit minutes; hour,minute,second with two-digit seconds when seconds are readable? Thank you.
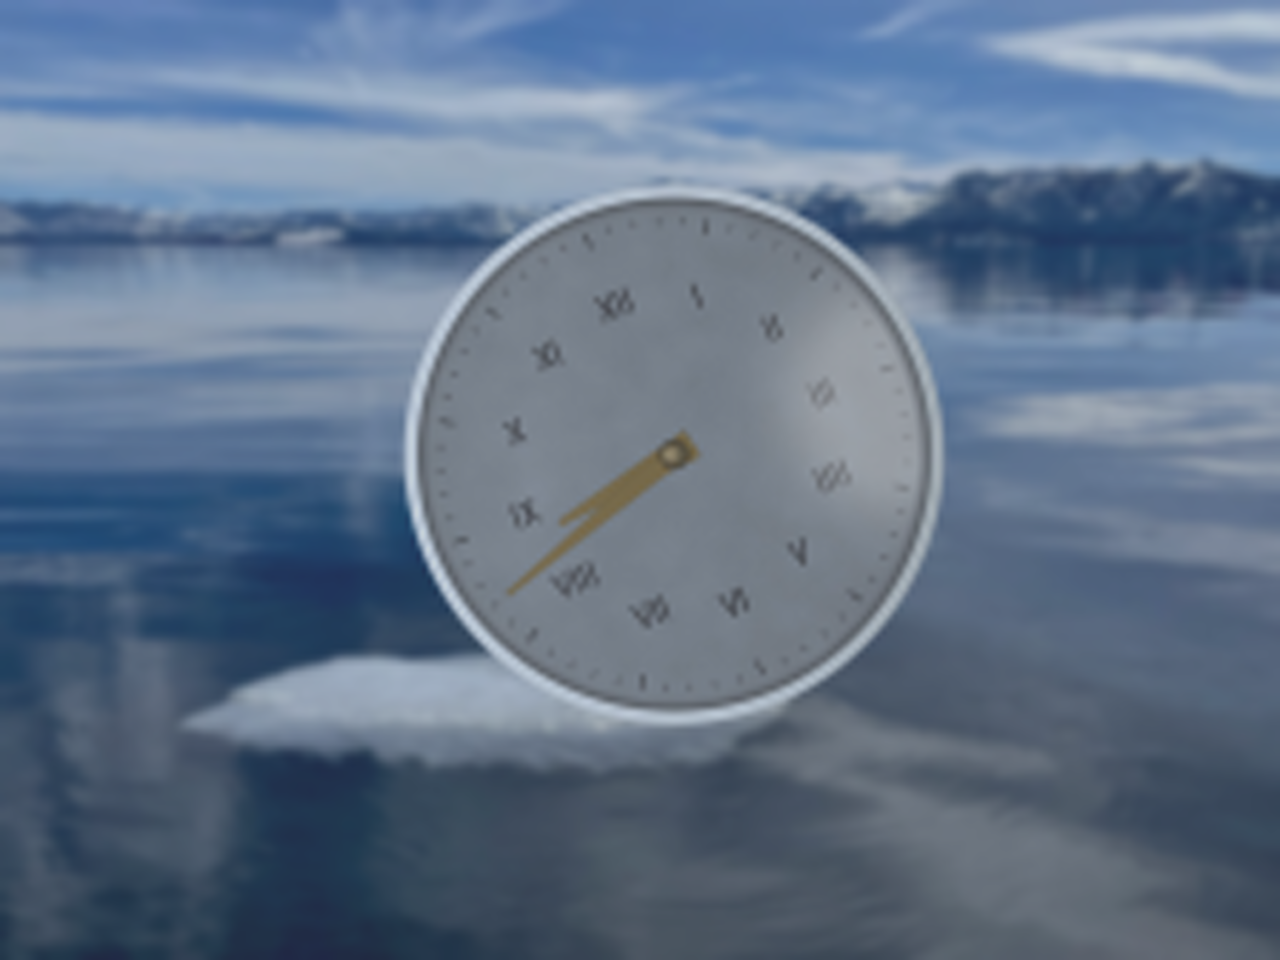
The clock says 8,42
